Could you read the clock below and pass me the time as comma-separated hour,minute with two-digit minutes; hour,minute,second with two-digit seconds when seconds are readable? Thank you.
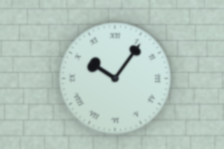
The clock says 10,06
